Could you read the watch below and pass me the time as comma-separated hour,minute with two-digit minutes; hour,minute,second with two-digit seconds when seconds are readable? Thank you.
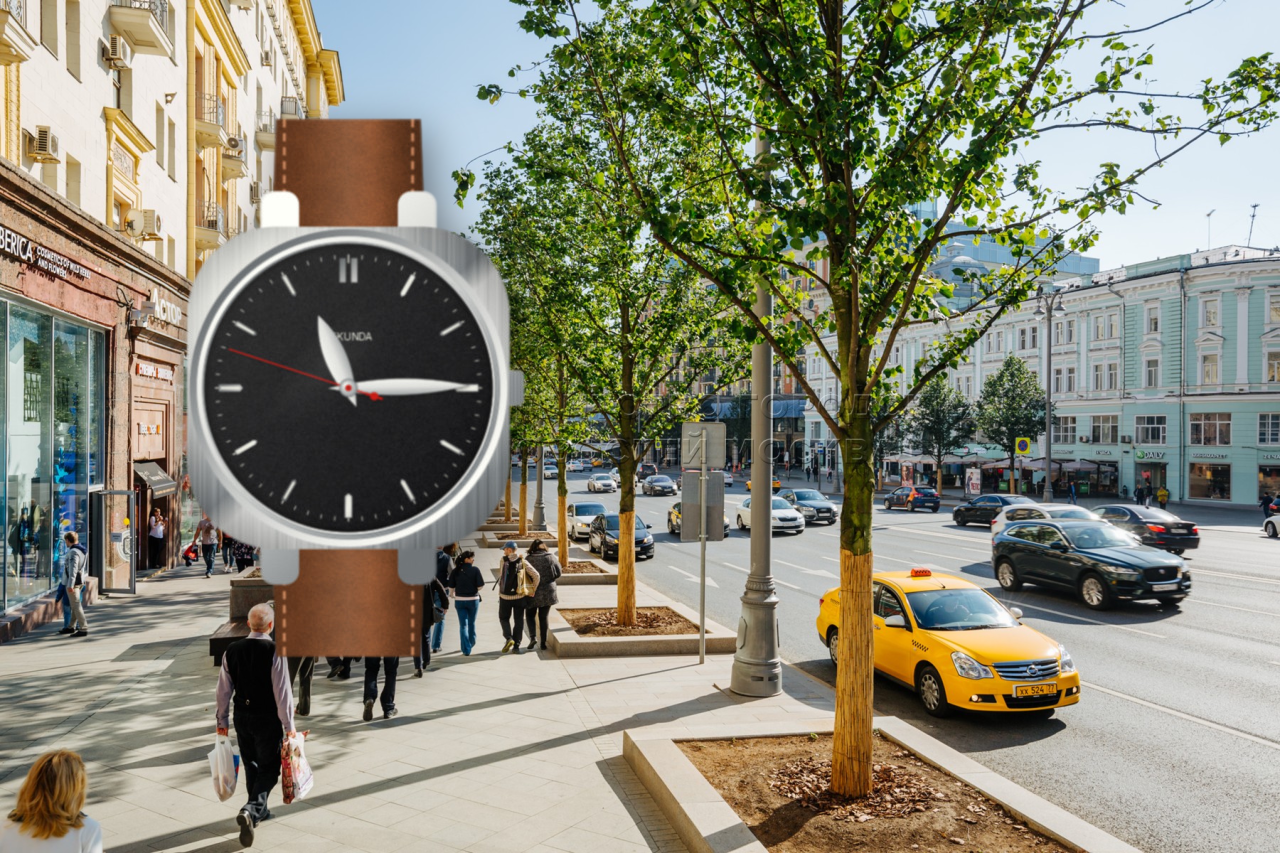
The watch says 11,14,48
